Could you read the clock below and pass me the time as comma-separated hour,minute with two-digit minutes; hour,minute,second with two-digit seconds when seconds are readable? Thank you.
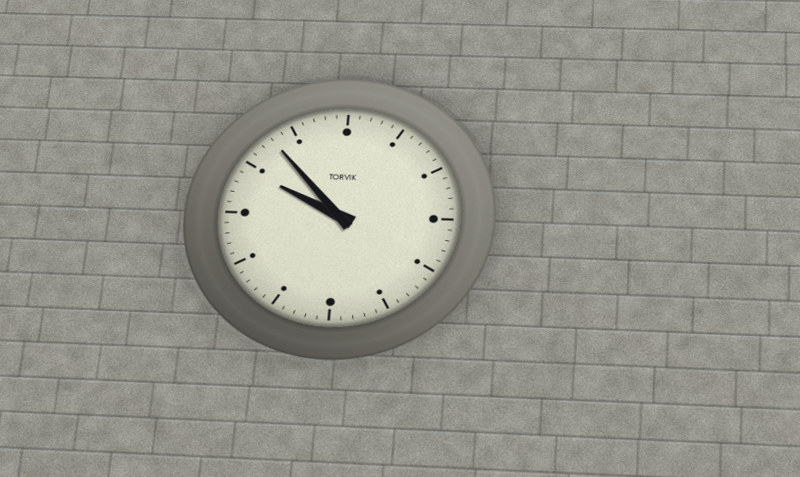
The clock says 9,53
